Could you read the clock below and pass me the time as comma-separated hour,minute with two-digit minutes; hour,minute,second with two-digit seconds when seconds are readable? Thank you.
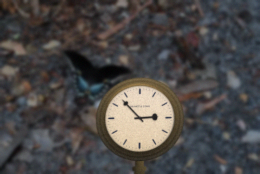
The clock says 2,53
